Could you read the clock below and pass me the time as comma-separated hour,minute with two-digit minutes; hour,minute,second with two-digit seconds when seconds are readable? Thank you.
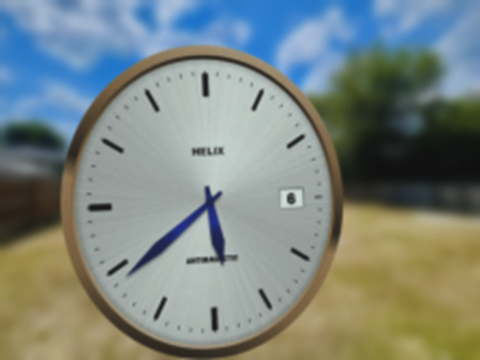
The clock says 5,39
